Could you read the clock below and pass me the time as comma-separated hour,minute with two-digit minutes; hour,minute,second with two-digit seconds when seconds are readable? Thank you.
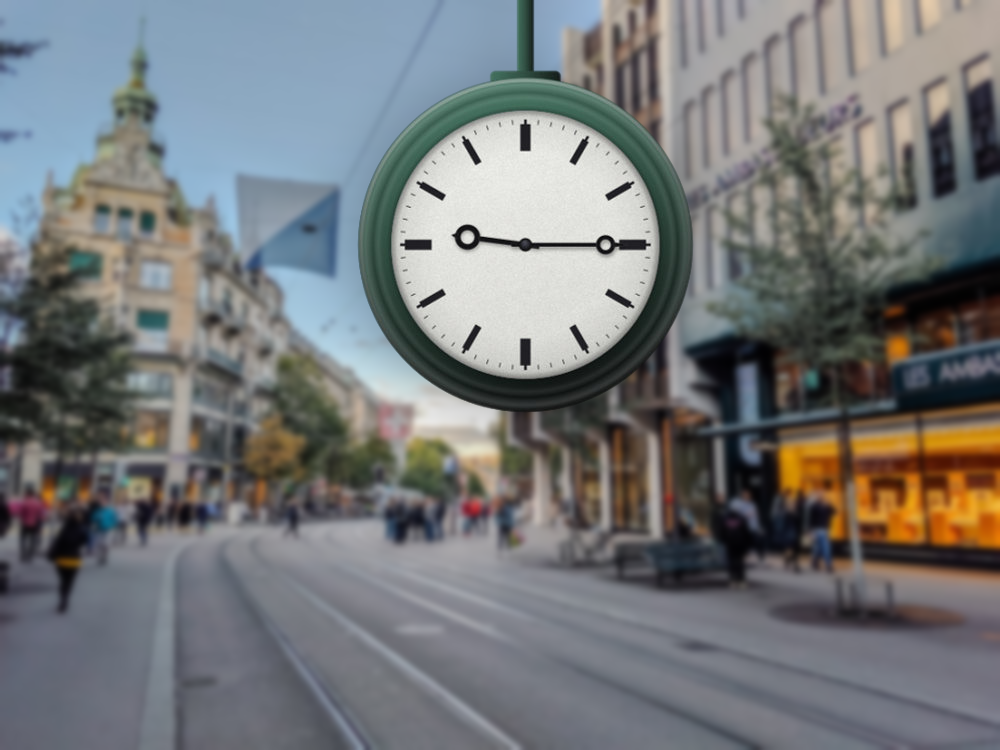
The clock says 9,15
